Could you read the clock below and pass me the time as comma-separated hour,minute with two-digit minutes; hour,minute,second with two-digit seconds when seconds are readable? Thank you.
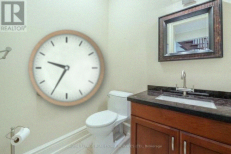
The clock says 9,35
